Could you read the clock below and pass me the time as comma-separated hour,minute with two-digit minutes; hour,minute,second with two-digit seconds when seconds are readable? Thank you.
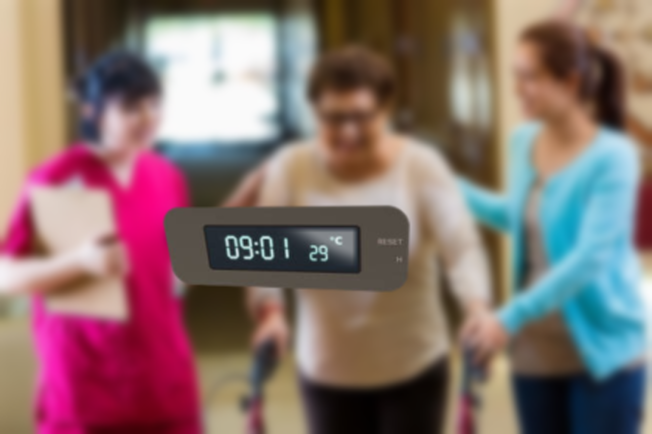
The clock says 9,01
